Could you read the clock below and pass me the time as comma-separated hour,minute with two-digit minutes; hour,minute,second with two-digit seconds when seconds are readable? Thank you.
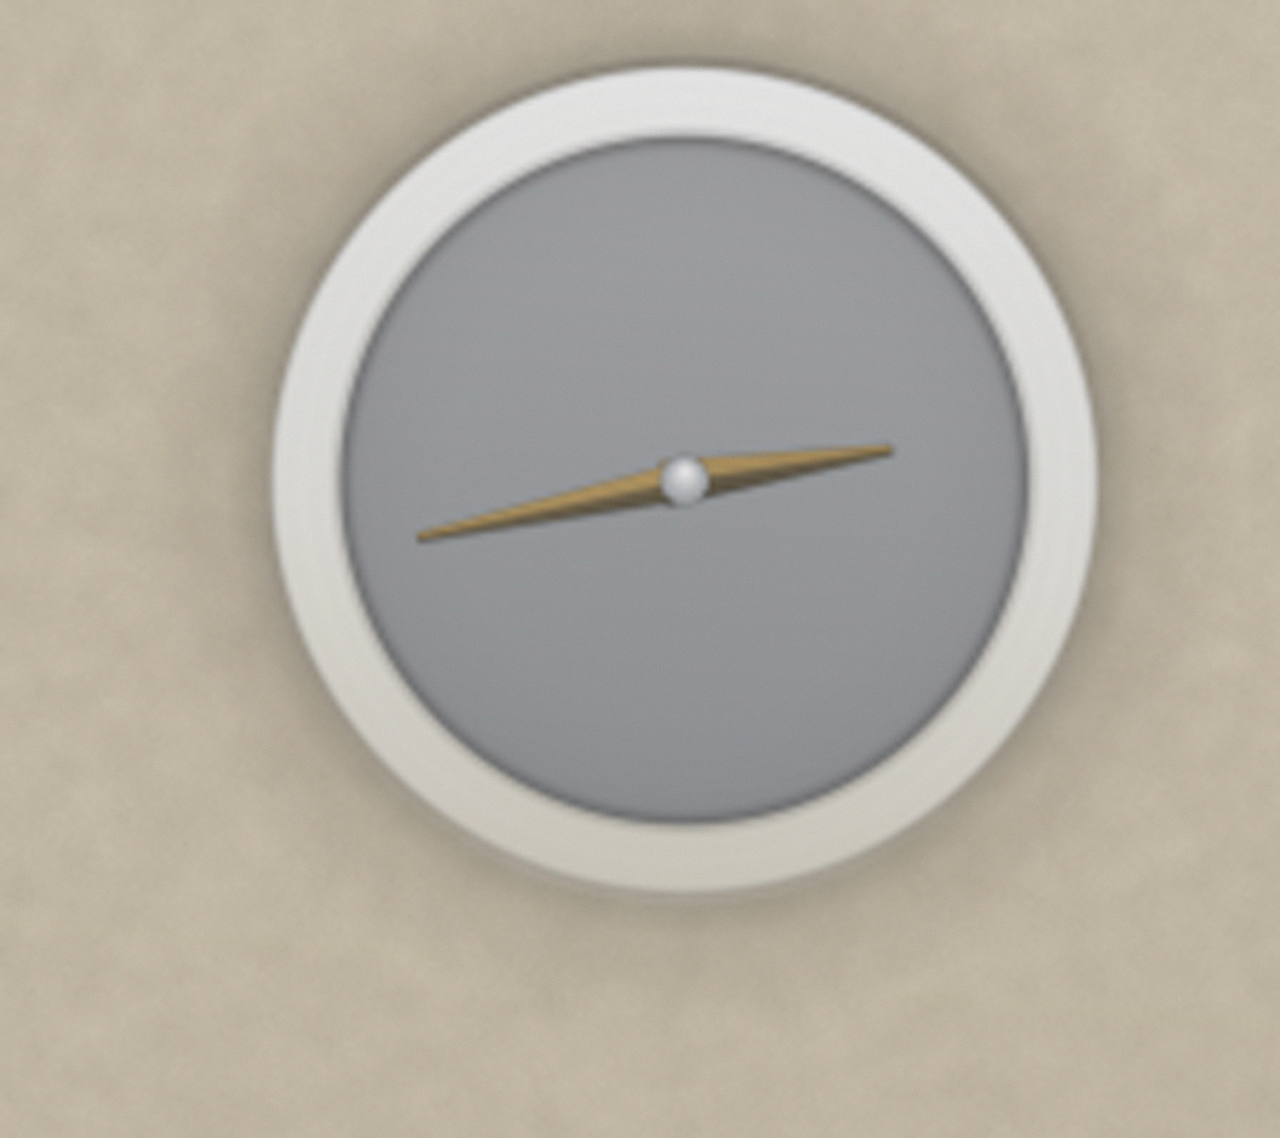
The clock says 2,43
